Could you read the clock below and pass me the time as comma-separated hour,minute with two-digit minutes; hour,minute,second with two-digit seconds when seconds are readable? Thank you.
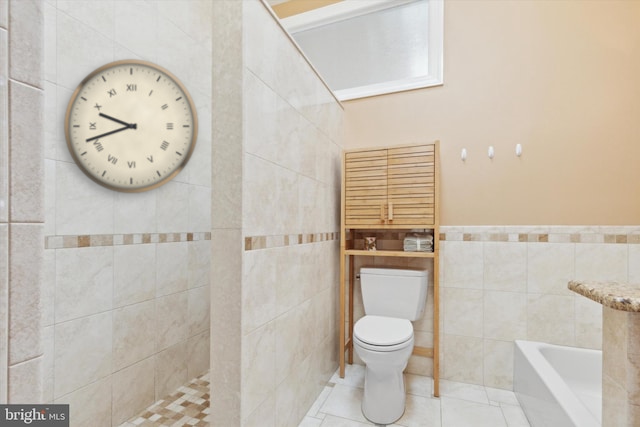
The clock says 9,42
